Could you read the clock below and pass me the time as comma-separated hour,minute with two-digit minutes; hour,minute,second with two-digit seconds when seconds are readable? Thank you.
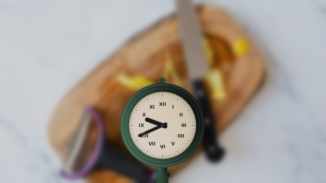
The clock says 9,41
